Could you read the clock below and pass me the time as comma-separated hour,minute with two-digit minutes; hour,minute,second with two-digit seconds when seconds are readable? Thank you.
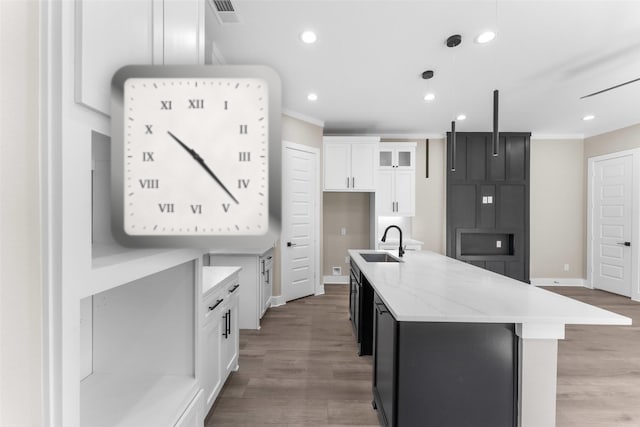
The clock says 10,23
